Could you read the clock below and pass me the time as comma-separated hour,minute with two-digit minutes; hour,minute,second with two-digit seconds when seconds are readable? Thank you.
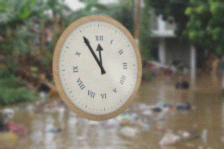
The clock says 11,55
